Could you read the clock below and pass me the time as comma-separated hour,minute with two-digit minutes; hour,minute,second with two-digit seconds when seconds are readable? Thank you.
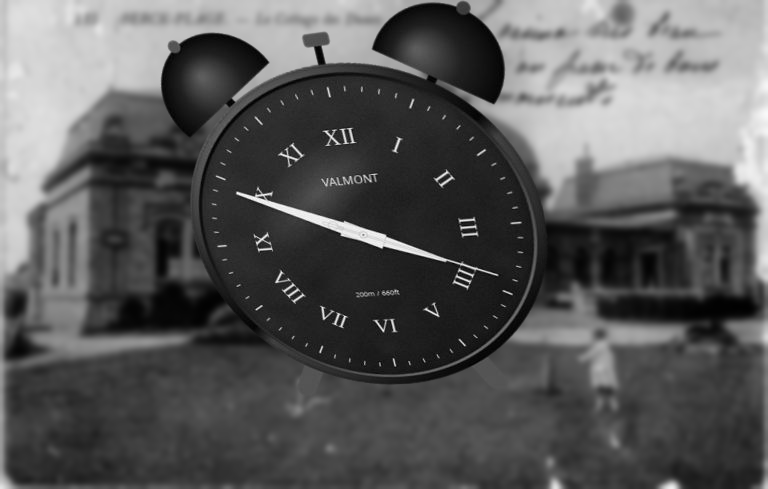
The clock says 3,49,19
